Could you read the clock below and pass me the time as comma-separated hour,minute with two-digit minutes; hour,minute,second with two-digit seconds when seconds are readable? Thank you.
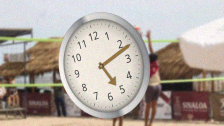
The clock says 5,12
